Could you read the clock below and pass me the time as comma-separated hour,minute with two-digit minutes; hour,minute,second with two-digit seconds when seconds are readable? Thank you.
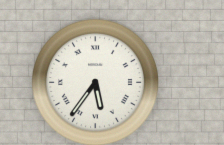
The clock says 5,36
